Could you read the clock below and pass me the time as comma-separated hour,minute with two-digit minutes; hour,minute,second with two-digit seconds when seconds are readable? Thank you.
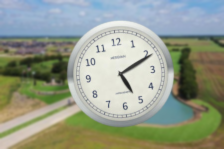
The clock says 5,11
